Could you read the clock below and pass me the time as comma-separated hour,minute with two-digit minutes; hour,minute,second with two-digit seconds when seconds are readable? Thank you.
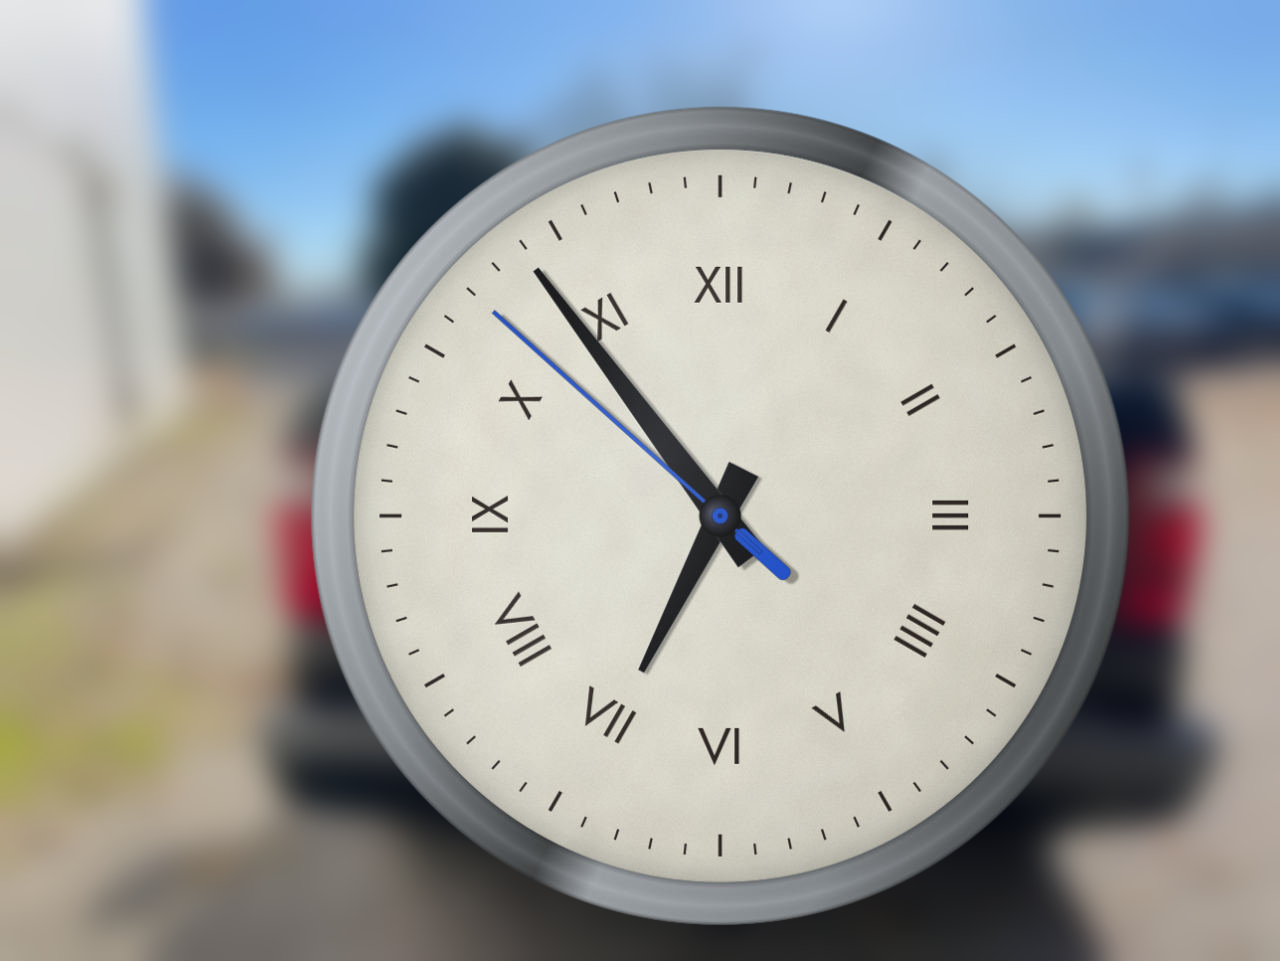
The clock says 6,53,52
